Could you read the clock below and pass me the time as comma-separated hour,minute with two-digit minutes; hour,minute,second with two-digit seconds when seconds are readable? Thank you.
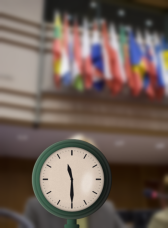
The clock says 11,30
